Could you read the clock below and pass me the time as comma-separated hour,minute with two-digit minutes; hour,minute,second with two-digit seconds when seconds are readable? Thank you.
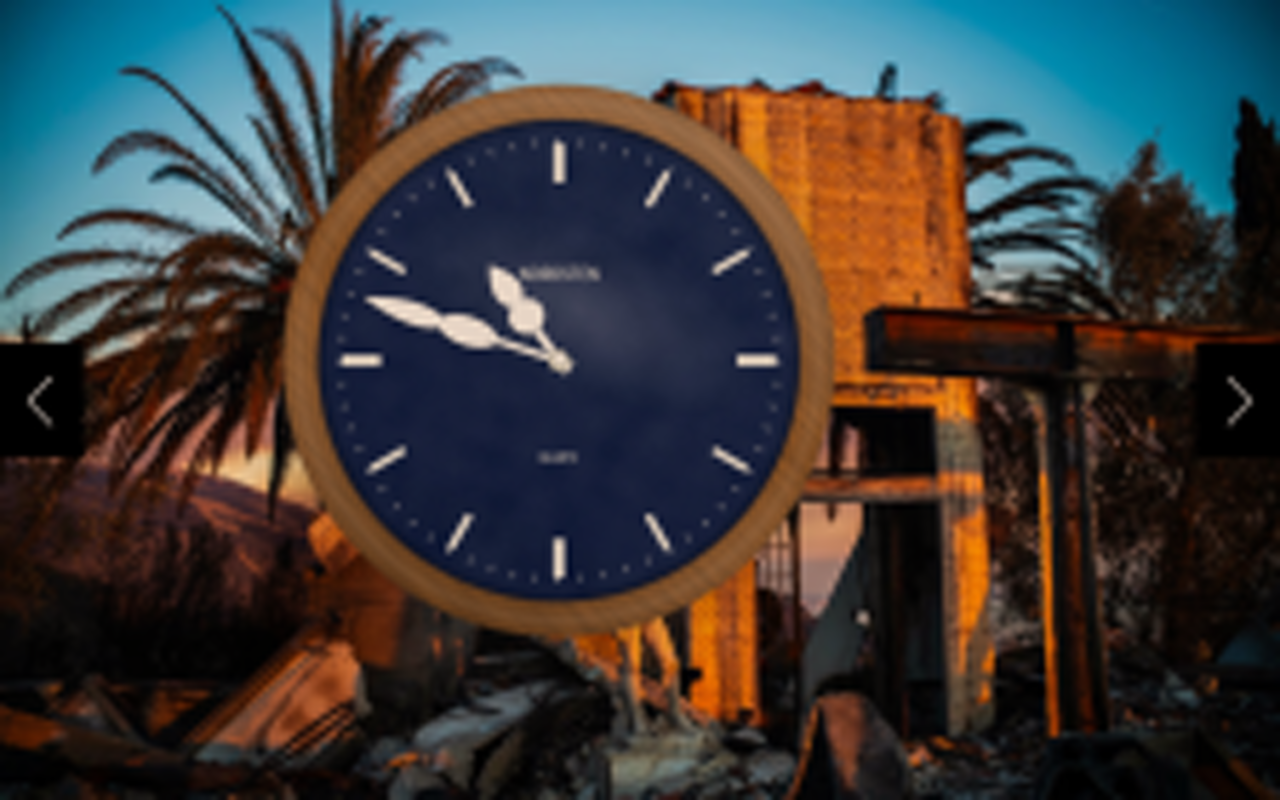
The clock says 10,48
